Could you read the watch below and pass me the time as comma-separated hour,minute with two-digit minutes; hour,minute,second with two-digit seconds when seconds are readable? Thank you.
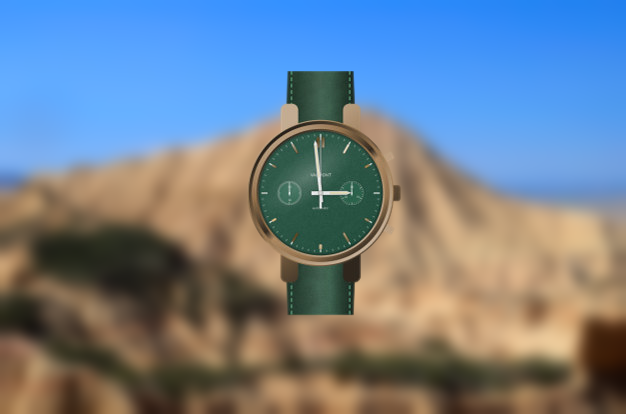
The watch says 2,59
